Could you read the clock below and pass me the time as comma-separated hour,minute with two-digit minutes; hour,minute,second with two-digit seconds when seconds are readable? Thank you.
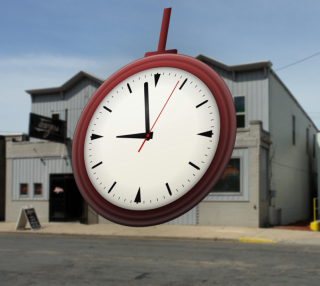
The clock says 8,58,04
